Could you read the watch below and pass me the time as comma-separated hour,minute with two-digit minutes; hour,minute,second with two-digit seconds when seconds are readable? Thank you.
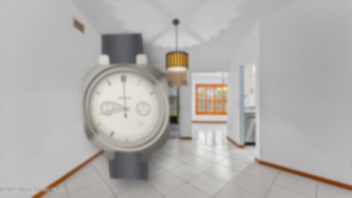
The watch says 9,43
